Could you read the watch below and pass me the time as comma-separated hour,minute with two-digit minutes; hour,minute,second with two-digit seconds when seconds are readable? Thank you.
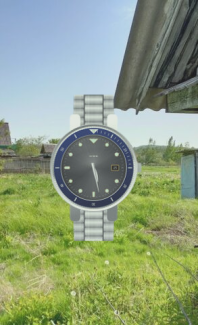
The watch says 5,28
